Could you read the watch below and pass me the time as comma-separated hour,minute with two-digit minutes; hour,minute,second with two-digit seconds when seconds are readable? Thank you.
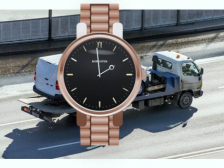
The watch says 1,59
